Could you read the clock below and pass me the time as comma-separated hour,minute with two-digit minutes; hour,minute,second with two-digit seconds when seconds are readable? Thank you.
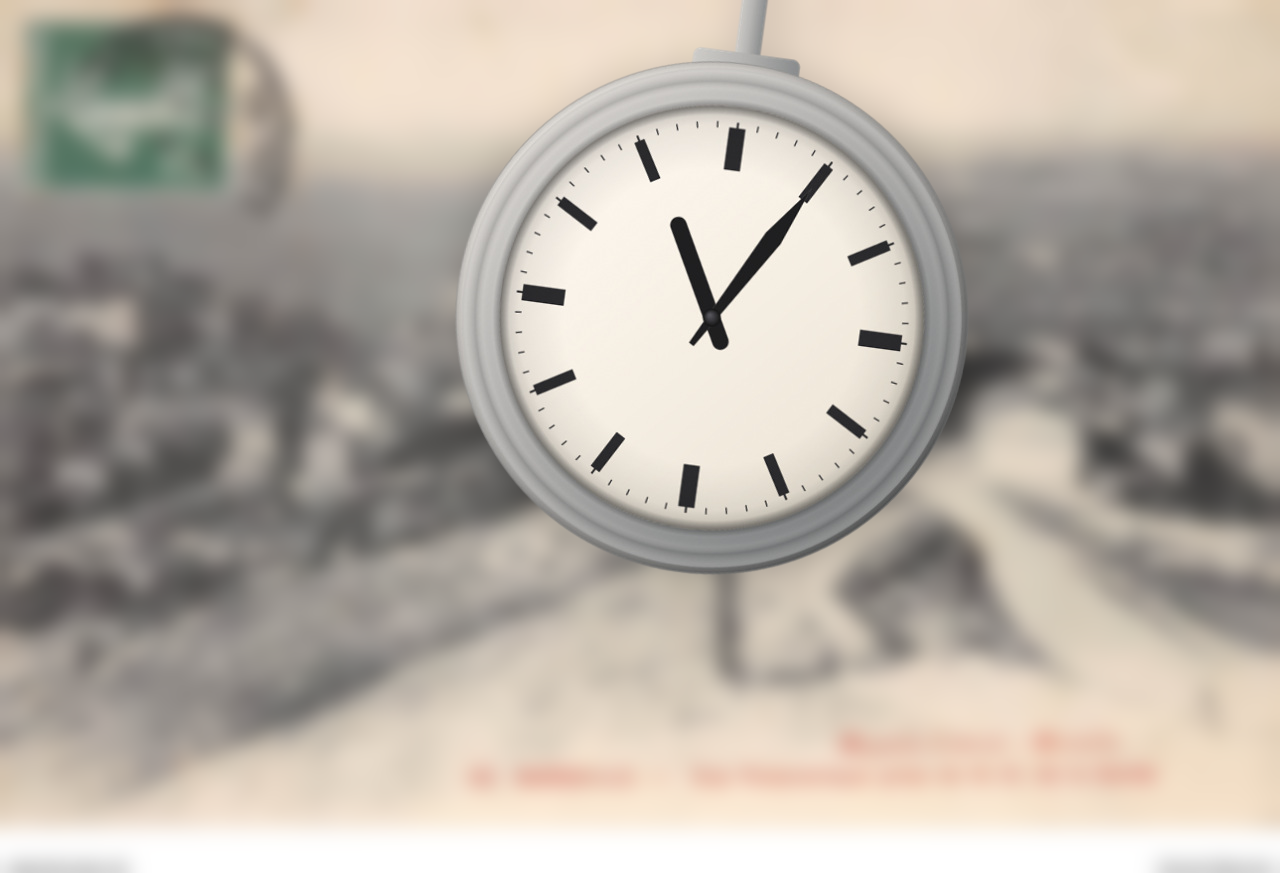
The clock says 11,05
